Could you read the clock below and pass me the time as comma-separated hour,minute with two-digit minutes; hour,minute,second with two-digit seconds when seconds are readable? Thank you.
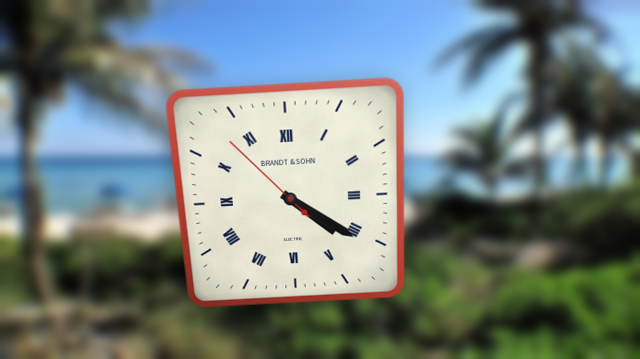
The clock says 4,20,53
